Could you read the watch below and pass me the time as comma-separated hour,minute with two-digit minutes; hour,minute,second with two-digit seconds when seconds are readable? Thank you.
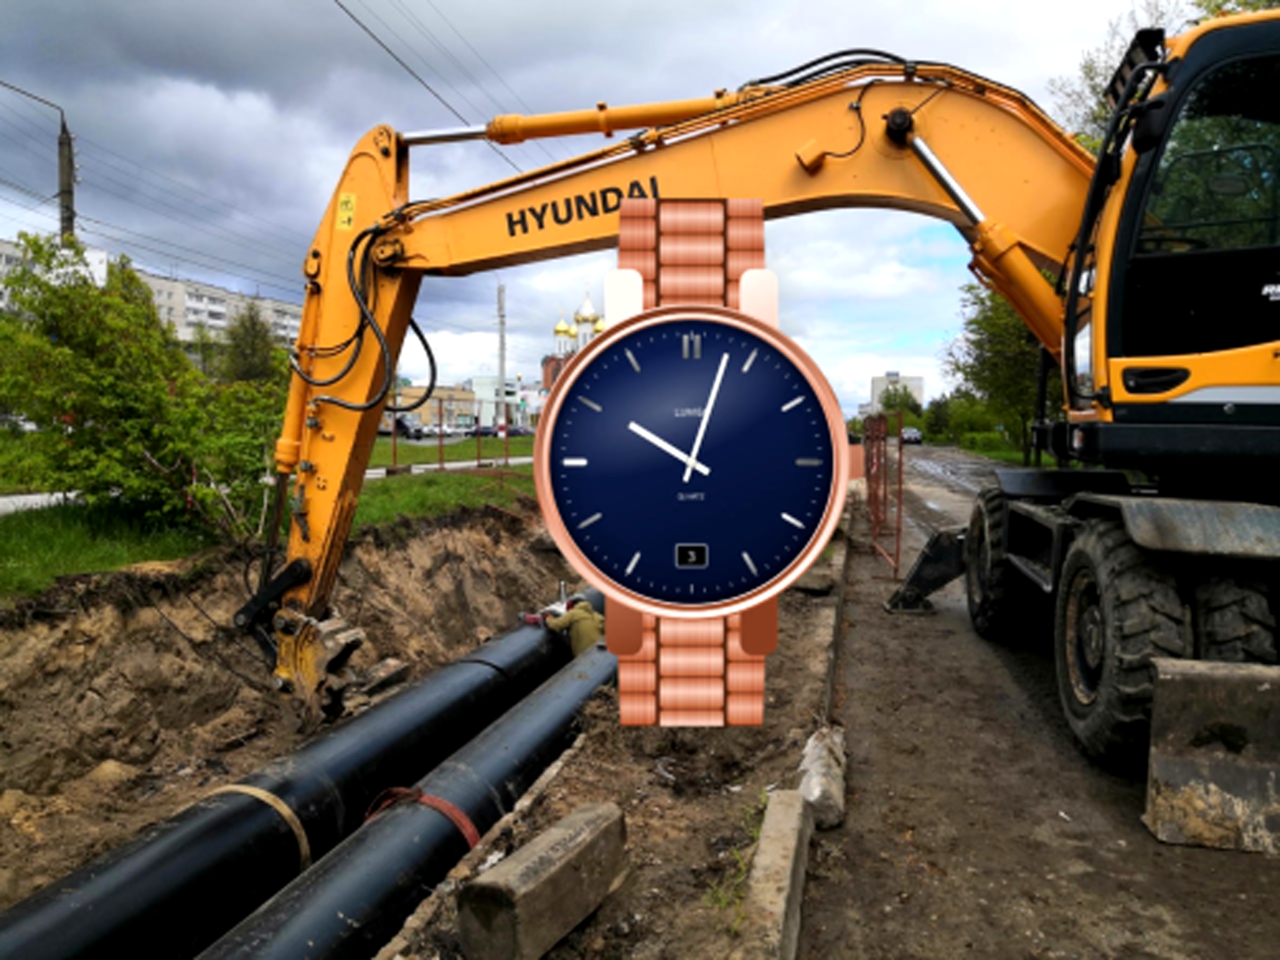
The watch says 10,03
